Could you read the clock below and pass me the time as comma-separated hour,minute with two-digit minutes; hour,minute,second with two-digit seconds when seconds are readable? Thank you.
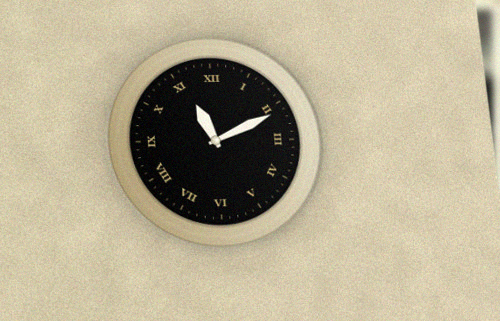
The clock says 11,11
